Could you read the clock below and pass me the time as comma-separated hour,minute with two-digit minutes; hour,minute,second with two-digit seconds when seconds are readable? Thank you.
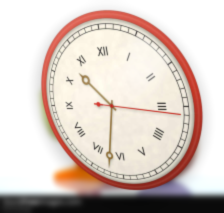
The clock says 10,32,16
